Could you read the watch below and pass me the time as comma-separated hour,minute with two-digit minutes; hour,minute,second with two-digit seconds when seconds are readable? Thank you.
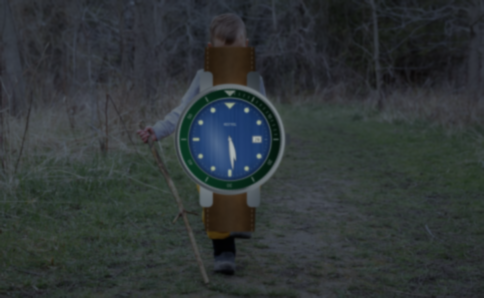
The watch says 5,29
